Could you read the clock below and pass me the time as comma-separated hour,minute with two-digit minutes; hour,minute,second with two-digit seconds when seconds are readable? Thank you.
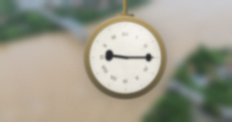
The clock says 9,15
